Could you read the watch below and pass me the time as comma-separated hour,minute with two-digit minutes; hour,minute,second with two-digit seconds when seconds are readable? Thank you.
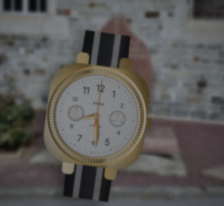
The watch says 8,29
